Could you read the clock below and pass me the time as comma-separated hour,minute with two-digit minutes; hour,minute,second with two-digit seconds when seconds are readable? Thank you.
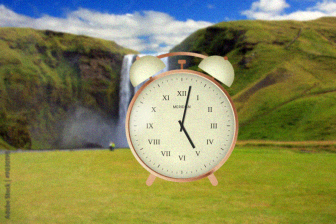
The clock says 5,02
